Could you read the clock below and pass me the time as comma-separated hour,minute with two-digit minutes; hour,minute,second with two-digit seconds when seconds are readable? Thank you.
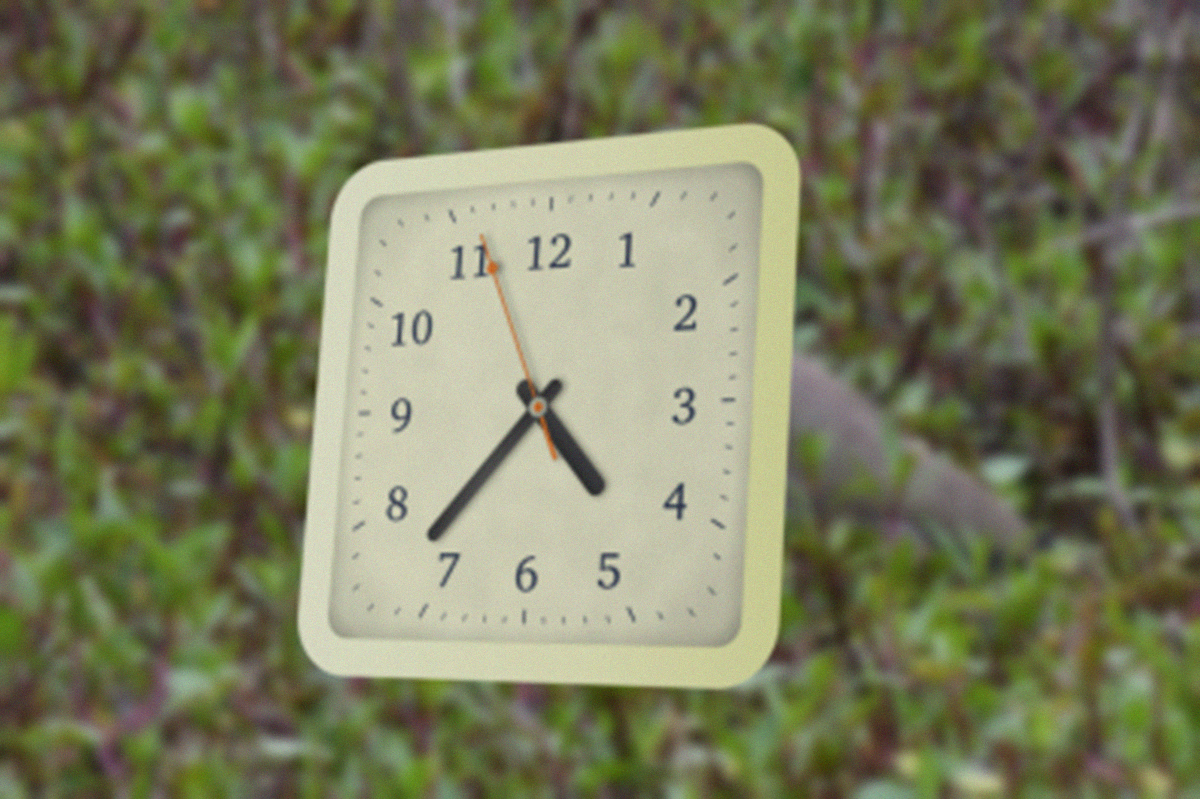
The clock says 4,36,56
